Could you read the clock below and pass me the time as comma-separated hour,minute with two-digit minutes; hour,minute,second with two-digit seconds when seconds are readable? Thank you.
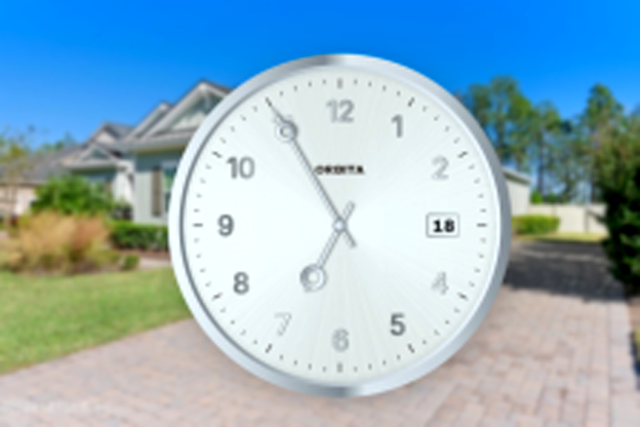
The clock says 6,55
